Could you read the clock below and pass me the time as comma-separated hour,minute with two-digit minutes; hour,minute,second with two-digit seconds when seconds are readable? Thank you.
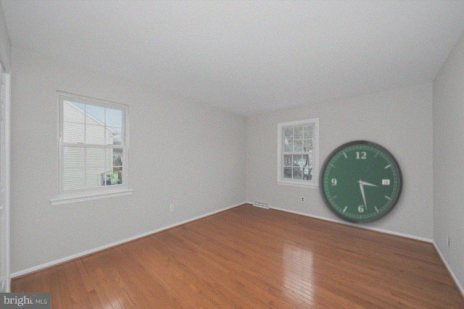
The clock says 3,28
